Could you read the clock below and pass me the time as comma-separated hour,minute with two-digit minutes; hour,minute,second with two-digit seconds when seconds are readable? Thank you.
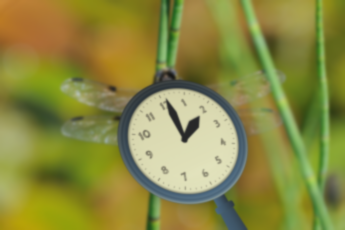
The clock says 2,01
